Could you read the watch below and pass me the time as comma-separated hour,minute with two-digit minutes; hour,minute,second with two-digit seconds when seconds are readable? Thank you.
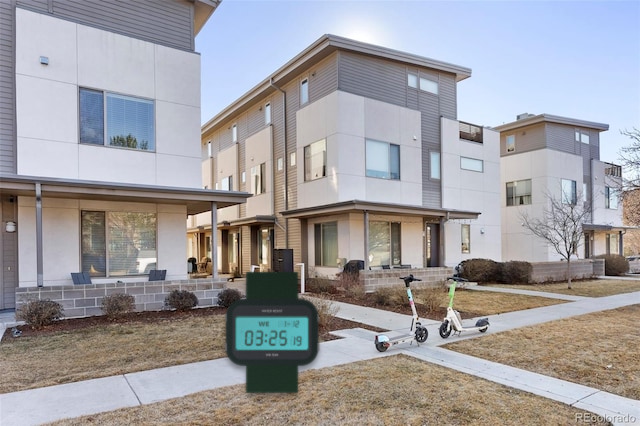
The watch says 3,25,19
